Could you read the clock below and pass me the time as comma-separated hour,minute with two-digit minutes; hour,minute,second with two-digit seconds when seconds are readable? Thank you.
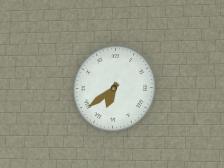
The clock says 6,39
